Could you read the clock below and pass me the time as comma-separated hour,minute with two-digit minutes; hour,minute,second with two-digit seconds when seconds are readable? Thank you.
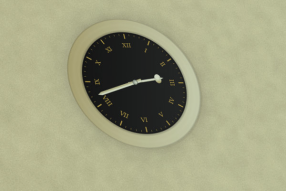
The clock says 2,42
